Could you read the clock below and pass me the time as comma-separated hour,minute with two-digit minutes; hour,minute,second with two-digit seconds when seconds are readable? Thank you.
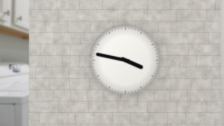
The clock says 3,47
